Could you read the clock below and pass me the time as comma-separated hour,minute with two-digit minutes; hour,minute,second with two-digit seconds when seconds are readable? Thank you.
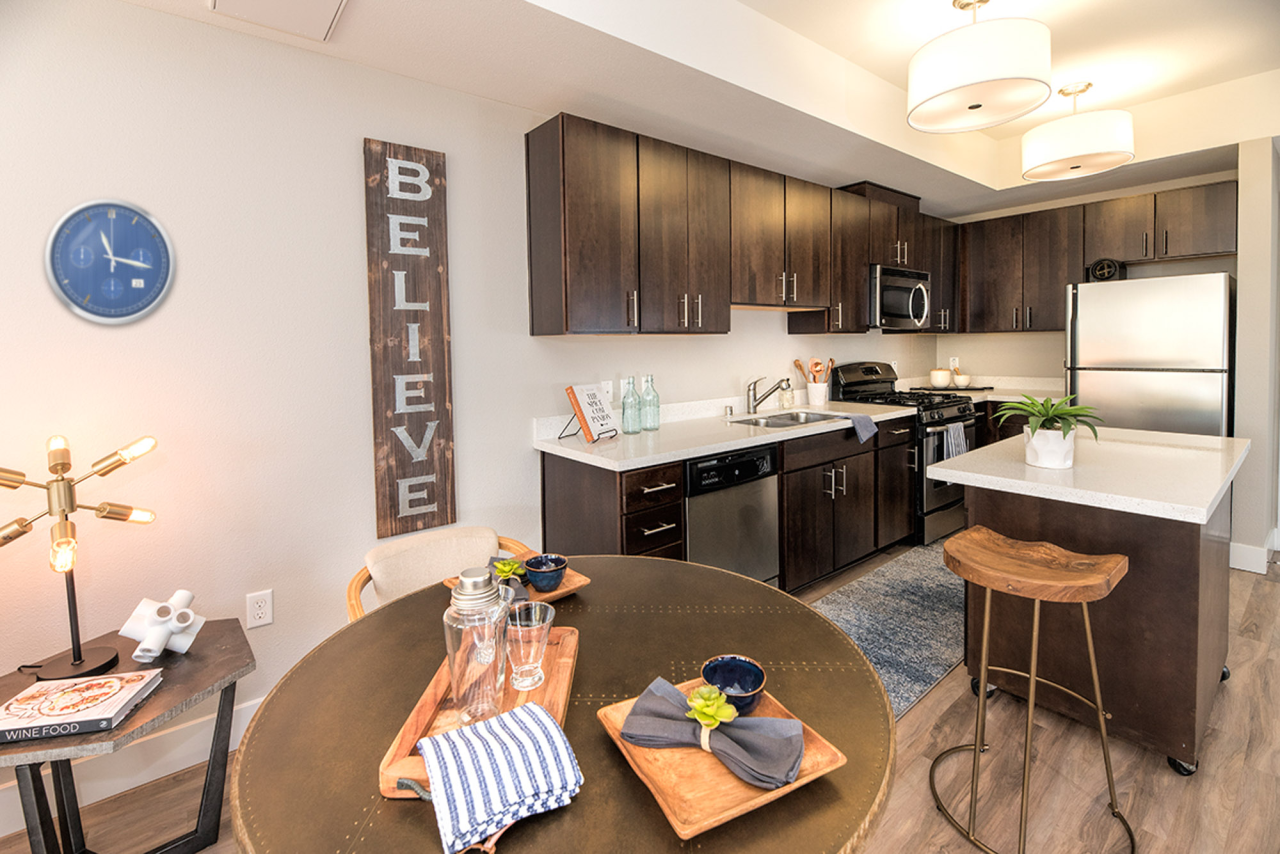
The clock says 11,17
